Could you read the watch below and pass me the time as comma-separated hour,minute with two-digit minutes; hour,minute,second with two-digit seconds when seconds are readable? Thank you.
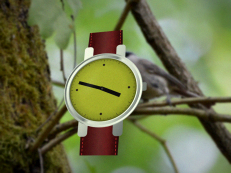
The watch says 3,48
